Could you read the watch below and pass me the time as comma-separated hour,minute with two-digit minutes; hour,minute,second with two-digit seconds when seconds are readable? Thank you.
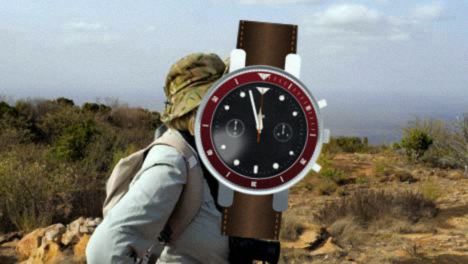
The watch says 11,57
